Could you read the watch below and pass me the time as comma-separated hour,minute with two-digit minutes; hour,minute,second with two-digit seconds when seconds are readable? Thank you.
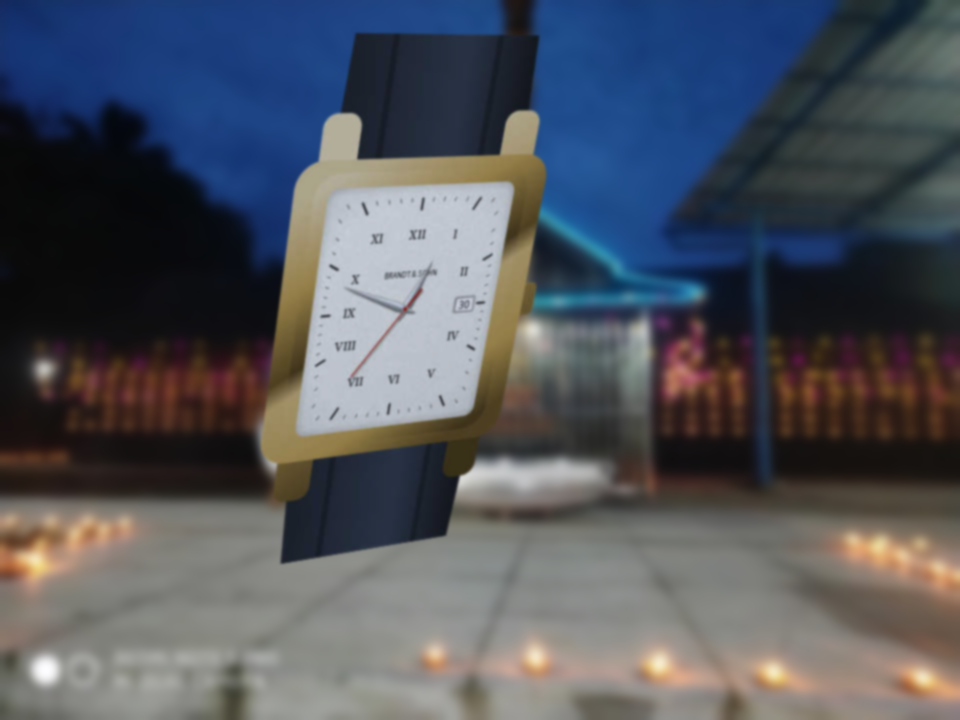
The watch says 12,48,36
